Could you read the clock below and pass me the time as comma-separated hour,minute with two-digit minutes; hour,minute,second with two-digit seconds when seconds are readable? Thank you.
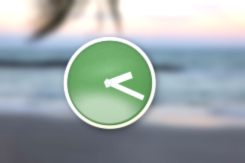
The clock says 2,19
